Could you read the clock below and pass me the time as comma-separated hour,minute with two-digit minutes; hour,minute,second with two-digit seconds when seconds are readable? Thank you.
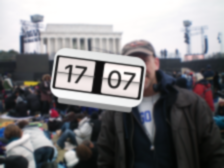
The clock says 17,07
